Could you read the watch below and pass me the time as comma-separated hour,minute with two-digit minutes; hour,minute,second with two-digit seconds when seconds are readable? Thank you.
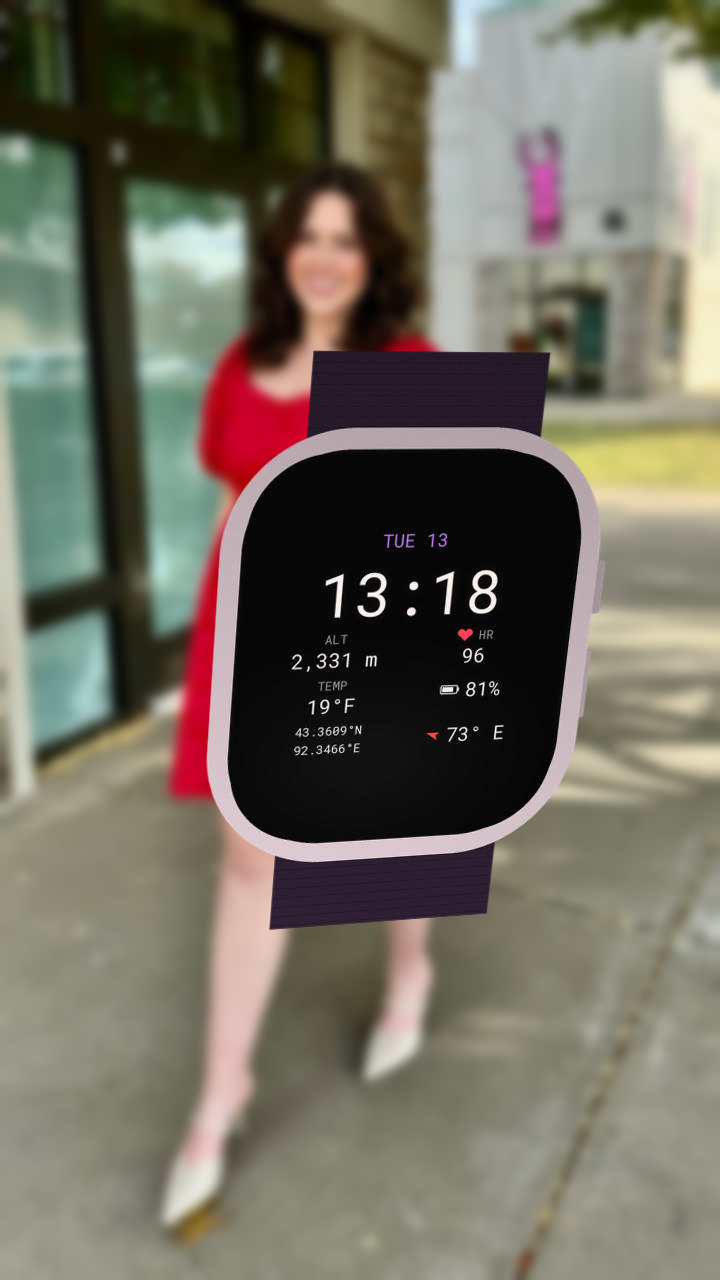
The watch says 13,18
